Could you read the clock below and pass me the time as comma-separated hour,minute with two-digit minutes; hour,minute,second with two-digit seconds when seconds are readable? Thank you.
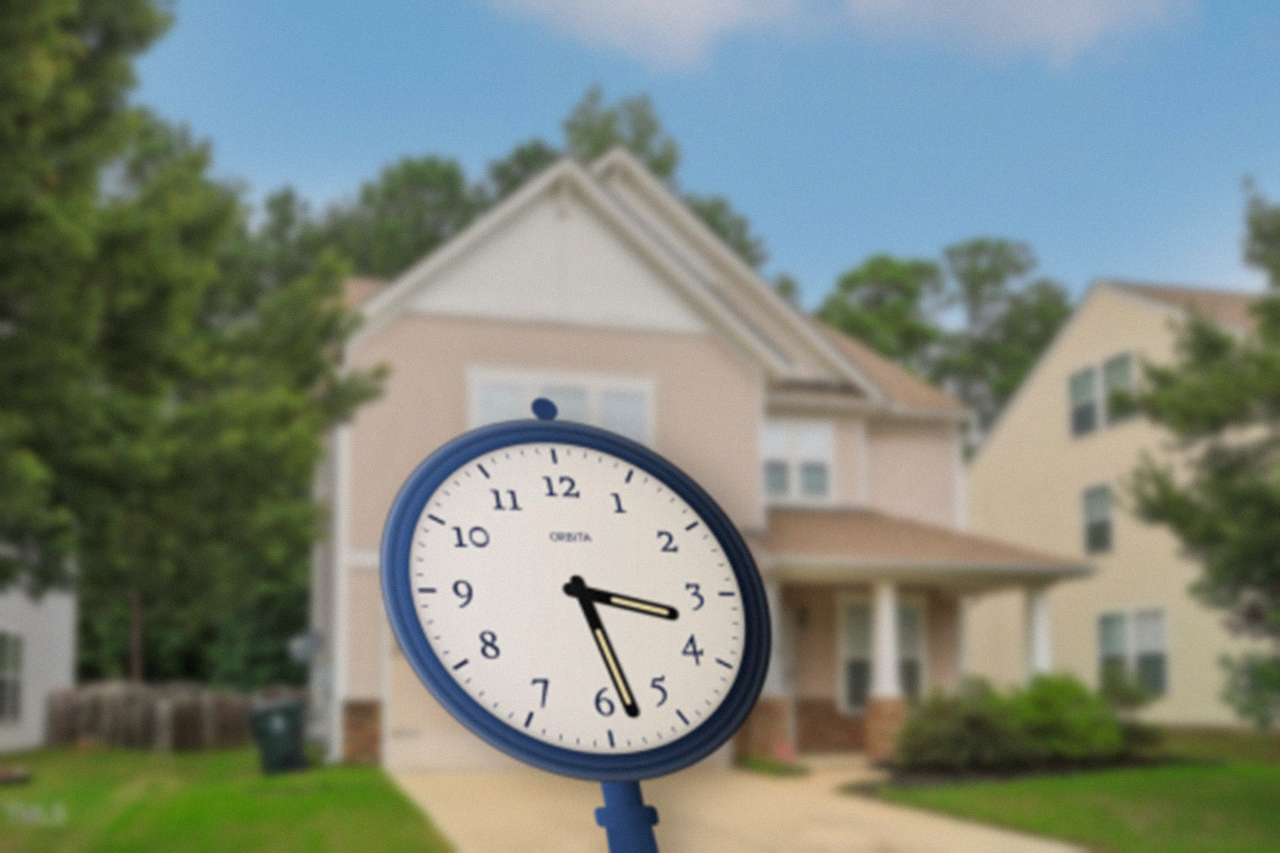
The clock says 3,28
